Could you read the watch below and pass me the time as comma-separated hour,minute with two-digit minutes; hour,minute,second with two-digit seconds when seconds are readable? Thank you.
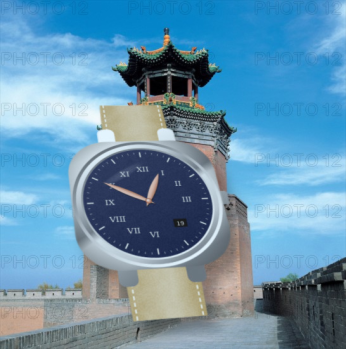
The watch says 12,50
